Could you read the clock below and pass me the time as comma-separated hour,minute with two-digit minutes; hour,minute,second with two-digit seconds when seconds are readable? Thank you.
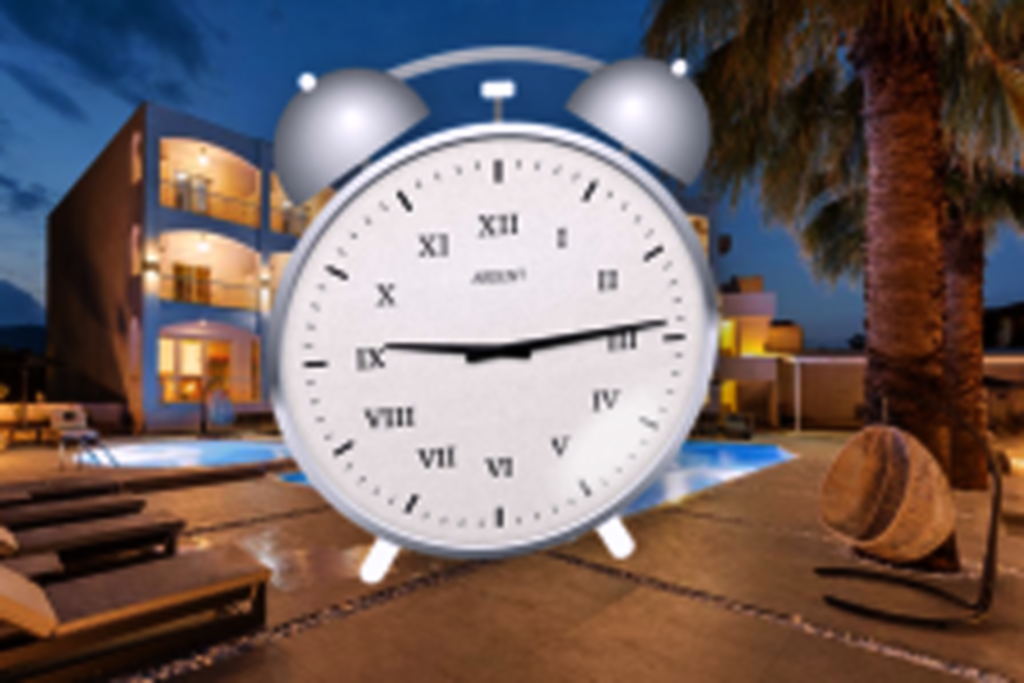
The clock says 9,14
